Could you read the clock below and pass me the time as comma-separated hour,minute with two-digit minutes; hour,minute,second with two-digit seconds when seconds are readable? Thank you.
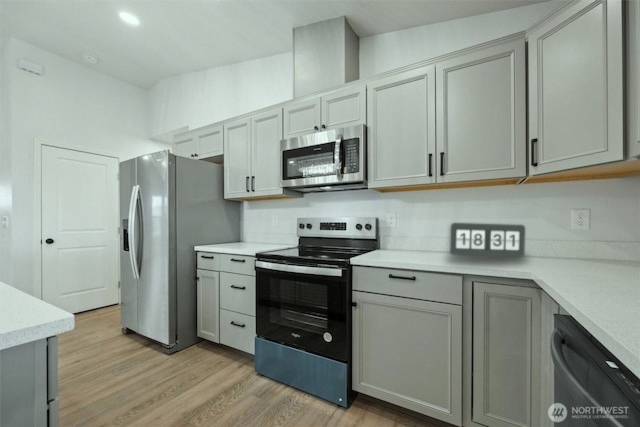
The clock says 18,31
